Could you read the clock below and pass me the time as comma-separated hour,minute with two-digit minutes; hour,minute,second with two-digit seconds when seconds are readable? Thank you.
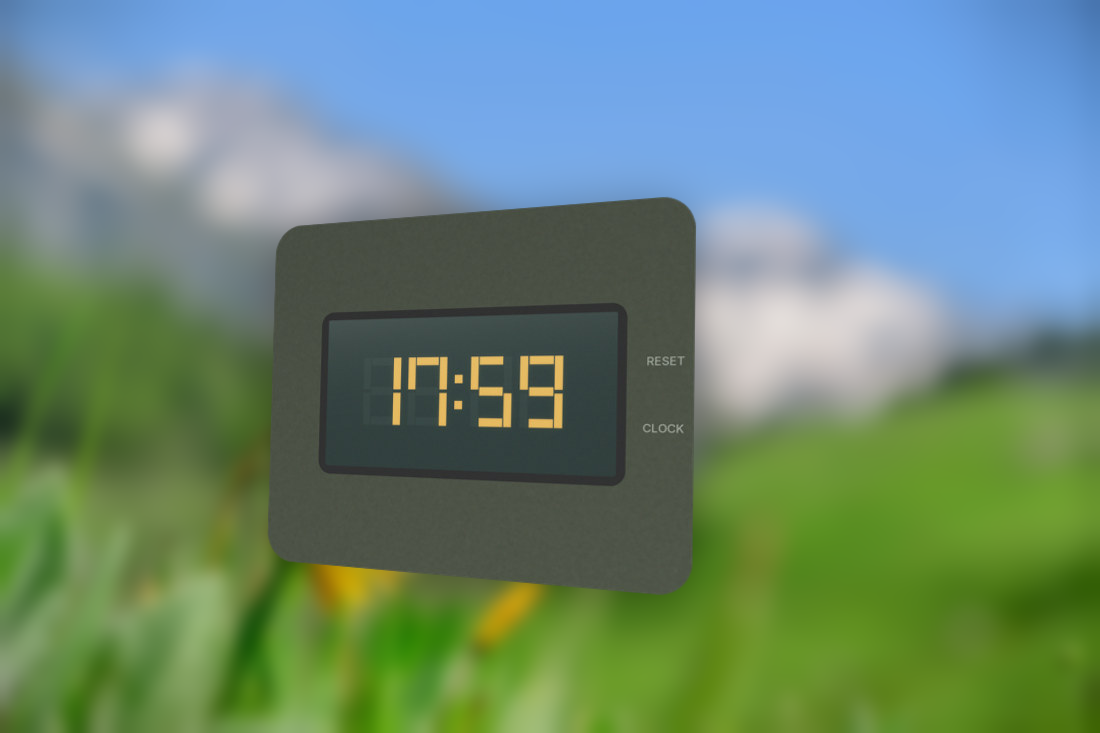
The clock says 17,59
